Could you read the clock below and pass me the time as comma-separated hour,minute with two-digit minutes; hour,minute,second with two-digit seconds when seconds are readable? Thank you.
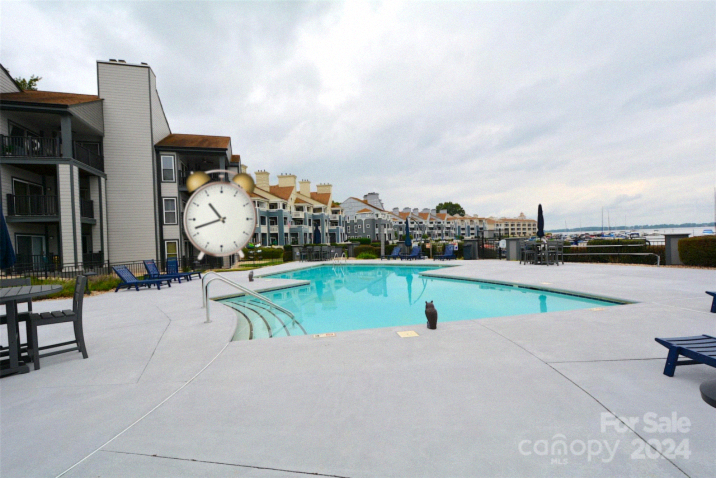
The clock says 10,42
